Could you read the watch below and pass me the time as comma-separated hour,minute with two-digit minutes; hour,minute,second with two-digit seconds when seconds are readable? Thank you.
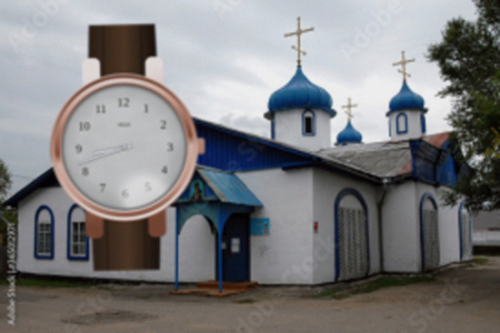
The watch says 8,42
